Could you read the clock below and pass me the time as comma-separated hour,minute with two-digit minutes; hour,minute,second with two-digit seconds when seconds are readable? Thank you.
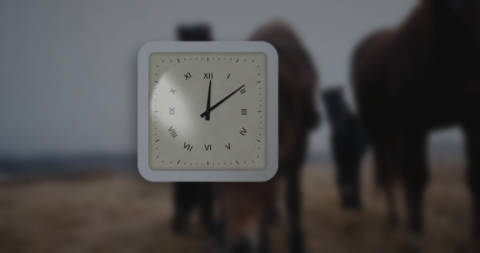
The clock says 12,09
